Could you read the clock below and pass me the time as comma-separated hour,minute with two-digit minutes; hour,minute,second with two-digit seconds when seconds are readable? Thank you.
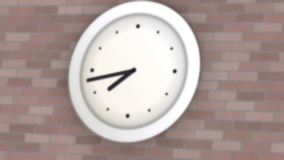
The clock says 7,43
